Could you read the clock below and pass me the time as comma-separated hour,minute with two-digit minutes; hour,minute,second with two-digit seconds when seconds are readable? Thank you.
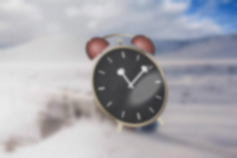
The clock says 11,09
